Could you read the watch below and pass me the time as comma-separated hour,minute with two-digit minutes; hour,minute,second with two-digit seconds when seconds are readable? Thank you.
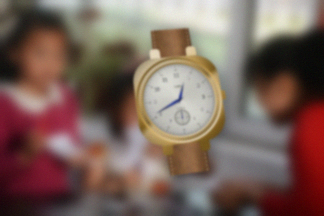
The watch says 12,41
